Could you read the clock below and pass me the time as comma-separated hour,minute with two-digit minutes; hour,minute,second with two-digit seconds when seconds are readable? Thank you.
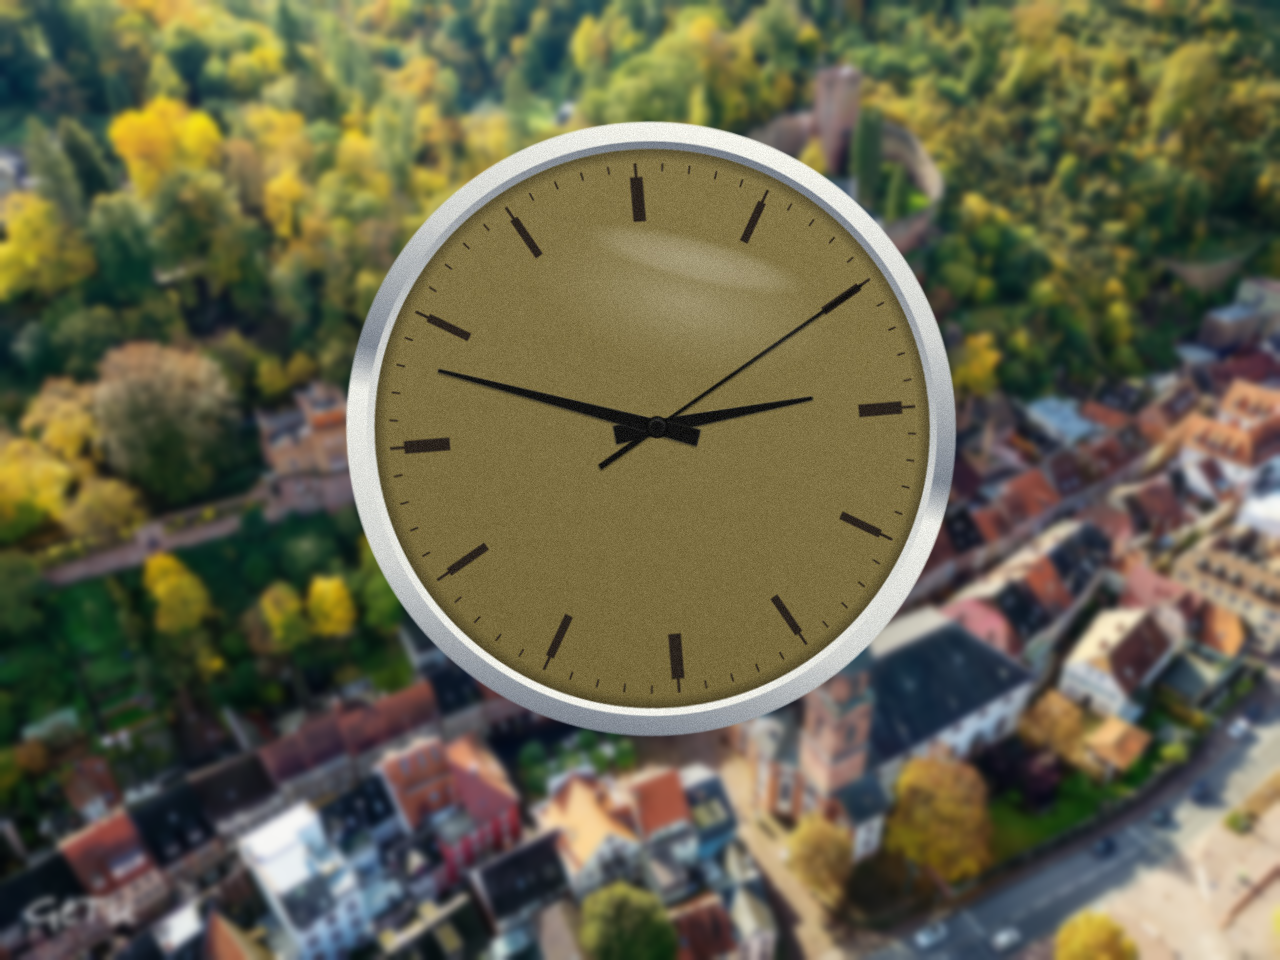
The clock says 2,48,10
